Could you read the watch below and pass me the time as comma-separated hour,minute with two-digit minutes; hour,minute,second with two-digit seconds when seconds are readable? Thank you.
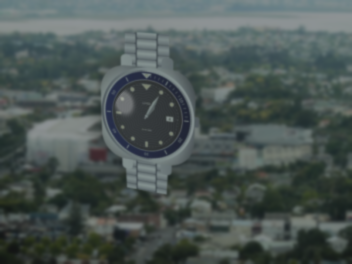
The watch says 1,05
